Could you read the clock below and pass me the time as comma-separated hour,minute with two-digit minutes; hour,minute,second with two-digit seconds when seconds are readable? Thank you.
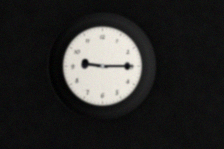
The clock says 9,15
